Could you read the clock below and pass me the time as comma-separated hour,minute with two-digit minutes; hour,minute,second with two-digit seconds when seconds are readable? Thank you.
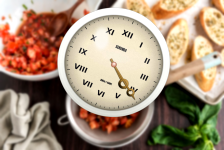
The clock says 4,21
